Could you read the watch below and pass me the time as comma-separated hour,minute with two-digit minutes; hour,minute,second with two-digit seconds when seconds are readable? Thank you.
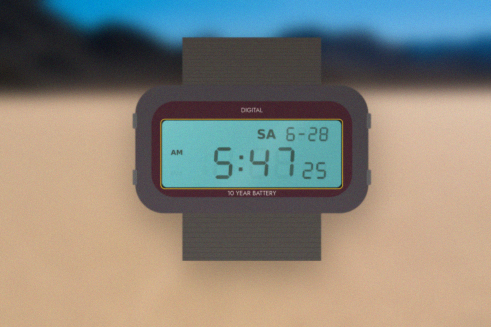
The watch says 5,47,25
